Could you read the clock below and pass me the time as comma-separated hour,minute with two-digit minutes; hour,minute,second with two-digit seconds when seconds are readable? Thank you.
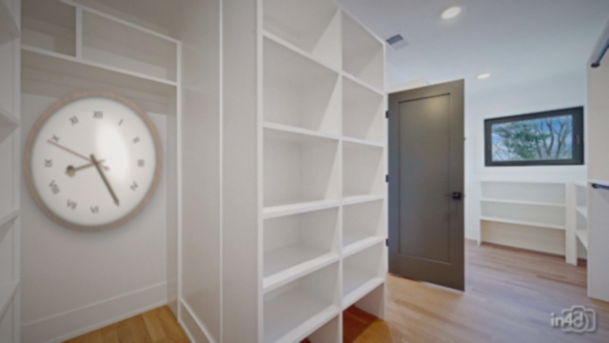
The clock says 8,24,49
